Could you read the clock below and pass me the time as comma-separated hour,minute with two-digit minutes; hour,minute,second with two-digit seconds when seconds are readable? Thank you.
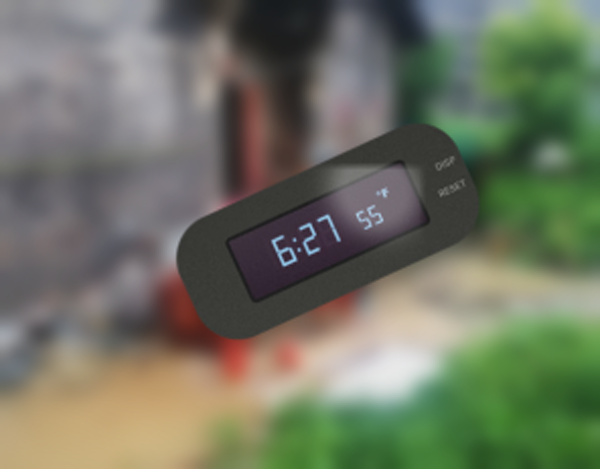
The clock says 6,27
